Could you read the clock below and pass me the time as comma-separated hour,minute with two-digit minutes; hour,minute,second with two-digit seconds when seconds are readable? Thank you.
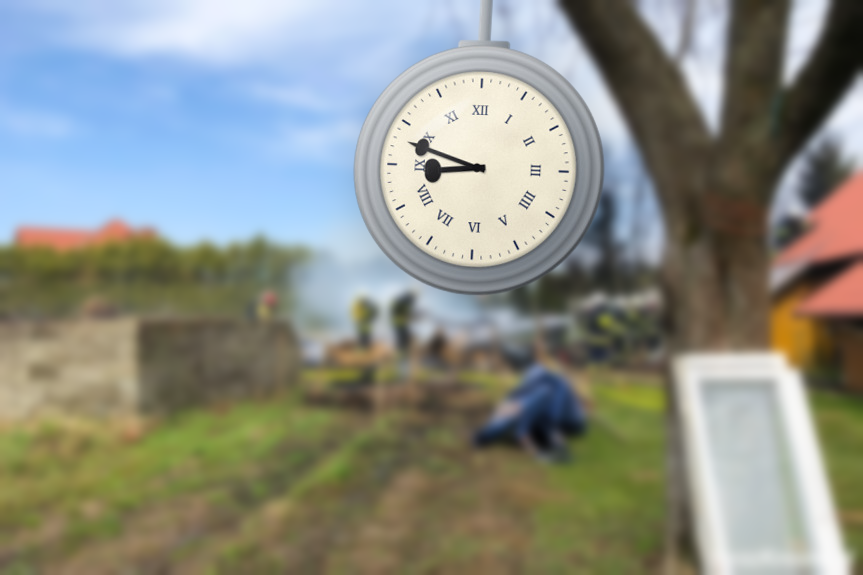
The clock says 8,48
